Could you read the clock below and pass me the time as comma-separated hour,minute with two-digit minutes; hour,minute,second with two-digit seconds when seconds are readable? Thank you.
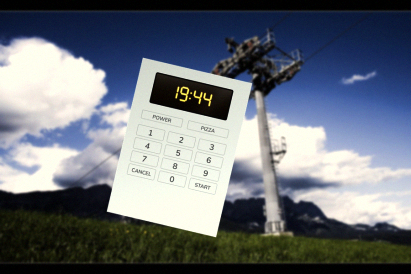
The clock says 19,44
